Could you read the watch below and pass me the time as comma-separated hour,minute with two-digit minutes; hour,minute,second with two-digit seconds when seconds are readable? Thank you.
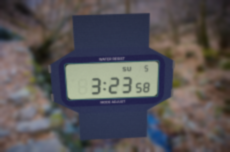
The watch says 3,23,58
